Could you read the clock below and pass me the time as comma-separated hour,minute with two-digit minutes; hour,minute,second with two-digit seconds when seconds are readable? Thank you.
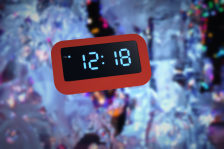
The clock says 12,18
